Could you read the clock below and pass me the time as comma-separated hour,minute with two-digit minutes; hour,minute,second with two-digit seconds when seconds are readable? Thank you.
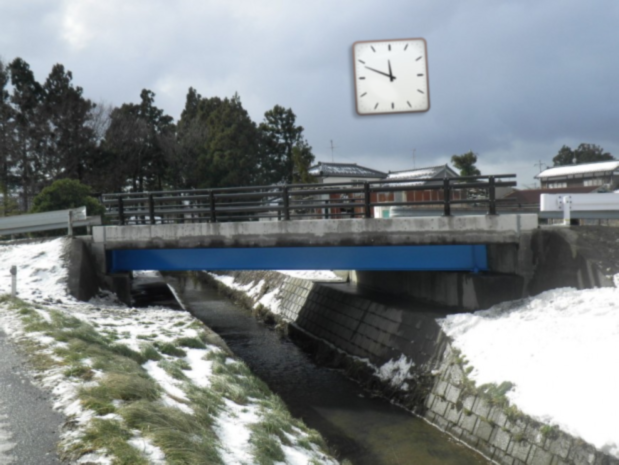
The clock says 11,49
